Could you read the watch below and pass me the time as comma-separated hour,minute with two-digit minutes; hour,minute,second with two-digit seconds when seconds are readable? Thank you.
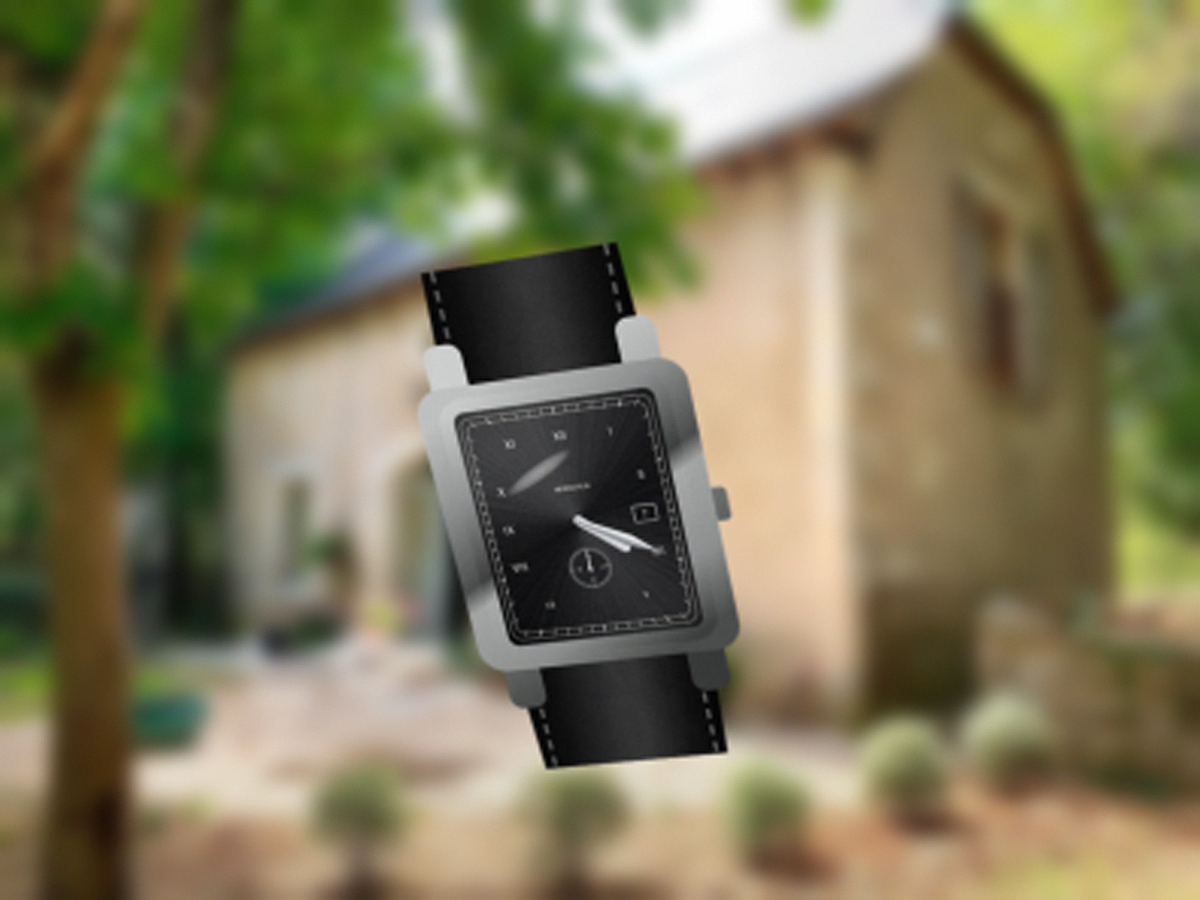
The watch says 4,20
